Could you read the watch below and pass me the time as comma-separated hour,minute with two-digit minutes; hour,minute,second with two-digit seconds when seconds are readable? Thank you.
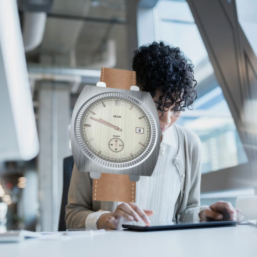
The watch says 9,48
